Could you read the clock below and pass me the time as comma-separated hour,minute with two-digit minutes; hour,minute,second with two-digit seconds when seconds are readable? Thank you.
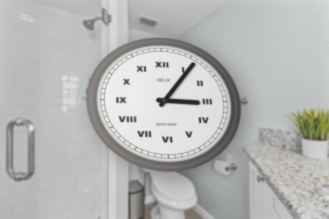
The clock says 3,06
